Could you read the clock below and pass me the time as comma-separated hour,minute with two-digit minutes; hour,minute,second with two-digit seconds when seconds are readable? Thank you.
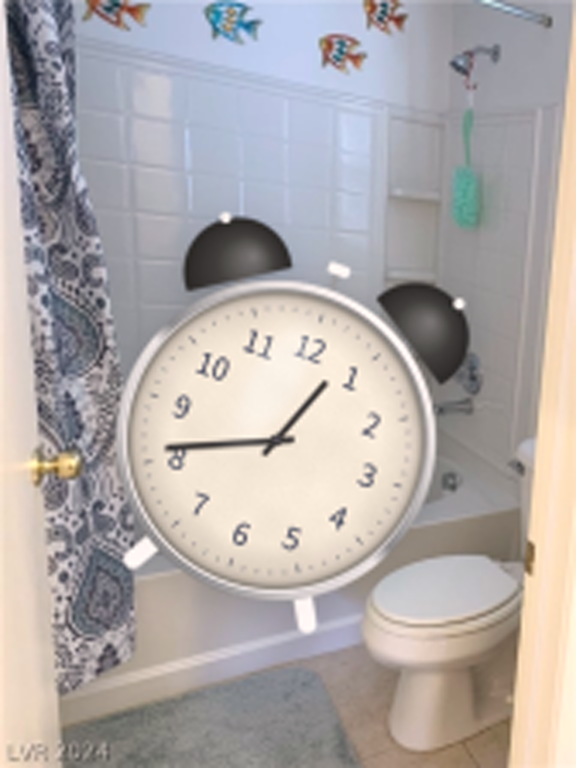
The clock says 12,41
